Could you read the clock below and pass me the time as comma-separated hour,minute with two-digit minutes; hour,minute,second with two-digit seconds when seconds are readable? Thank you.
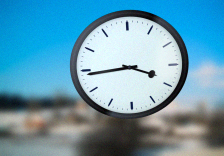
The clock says 3,44
